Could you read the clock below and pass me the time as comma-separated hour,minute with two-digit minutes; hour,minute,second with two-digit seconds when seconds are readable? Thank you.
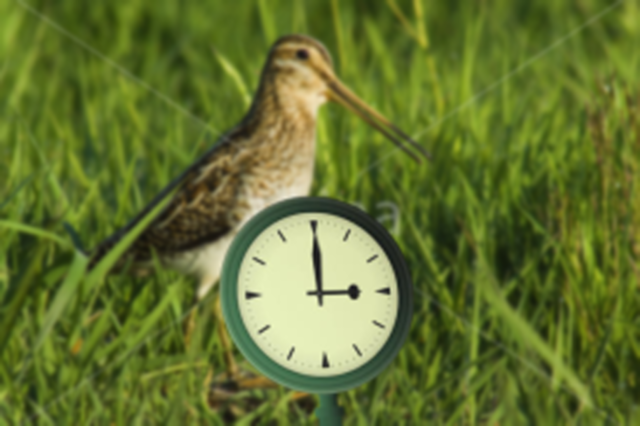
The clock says 3,00
